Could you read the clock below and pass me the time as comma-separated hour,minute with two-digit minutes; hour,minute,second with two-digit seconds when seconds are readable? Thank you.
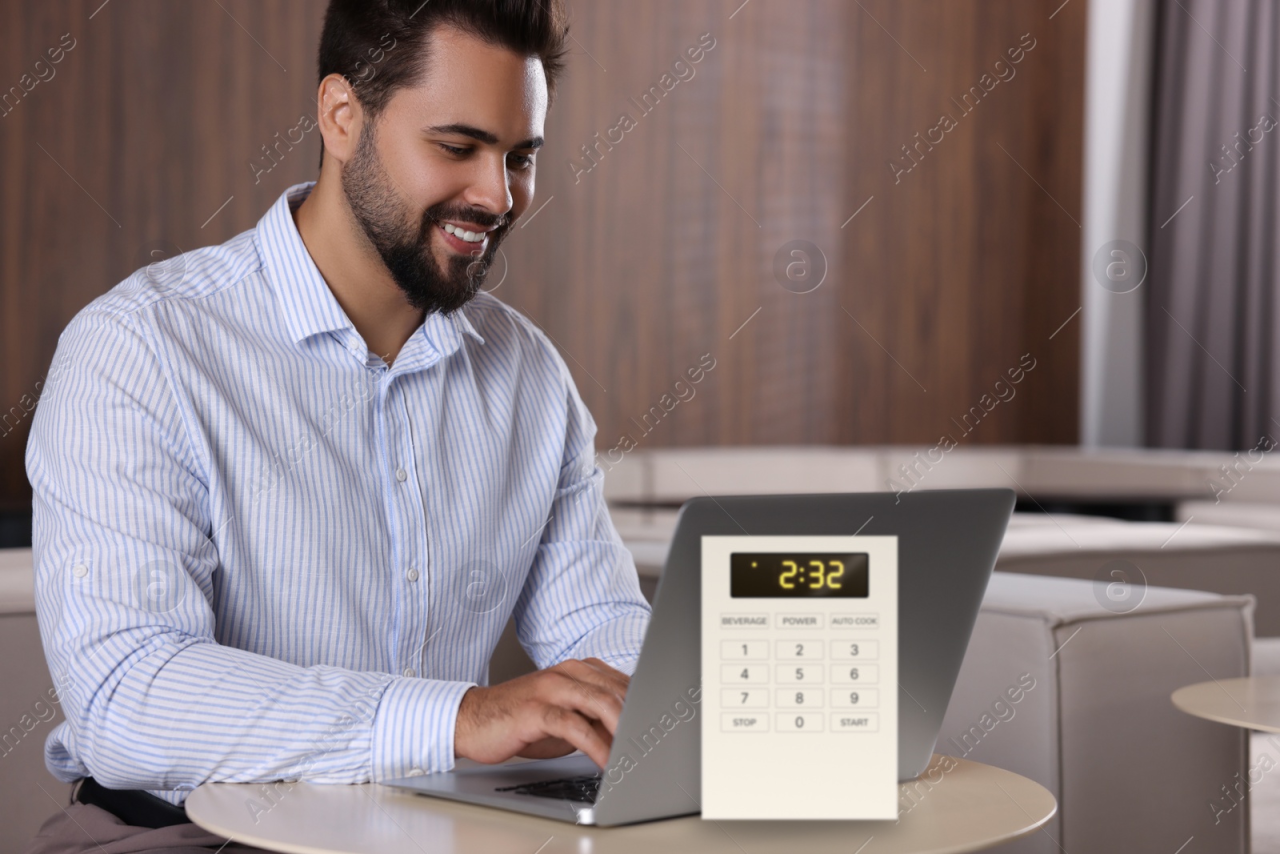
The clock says 2,32
